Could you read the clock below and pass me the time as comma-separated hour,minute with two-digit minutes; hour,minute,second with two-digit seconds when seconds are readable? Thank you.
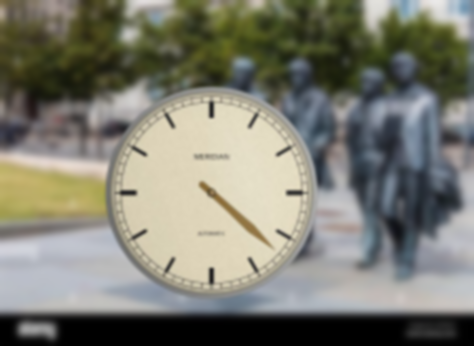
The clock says 4,22
